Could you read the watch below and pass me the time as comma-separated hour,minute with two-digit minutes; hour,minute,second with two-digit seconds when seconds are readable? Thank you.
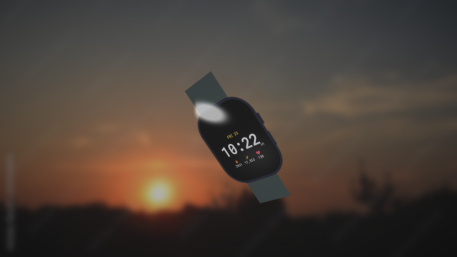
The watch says 10,22
